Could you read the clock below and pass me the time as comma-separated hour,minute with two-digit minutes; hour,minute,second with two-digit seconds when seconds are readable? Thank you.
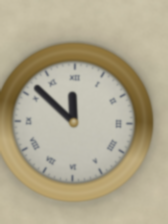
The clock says 11,52
